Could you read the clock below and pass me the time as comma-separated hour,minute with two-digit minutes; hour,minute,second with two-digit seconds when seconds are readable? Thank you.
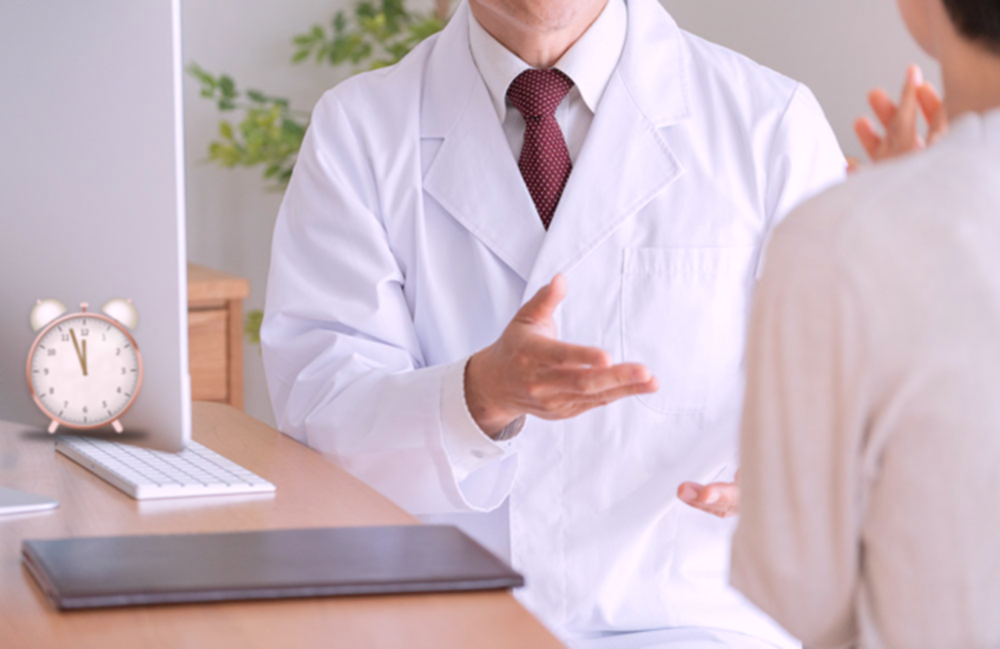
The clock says 11,57
